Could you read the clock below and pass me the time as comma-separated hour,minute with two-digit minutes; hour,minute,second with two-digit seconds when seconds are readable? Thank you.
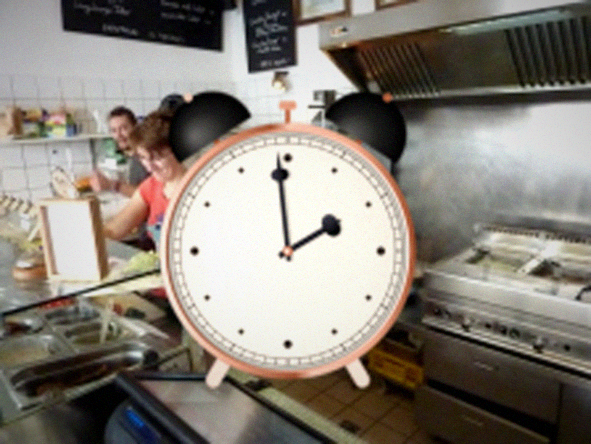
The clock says 1,59
